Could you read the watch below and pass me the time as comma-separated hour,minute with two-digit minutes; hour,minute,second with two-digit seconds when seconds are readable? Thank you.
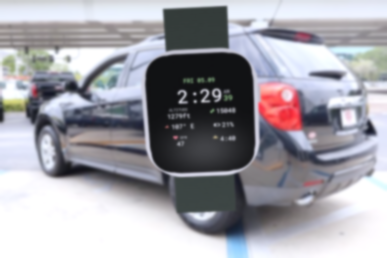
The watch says 2,29
